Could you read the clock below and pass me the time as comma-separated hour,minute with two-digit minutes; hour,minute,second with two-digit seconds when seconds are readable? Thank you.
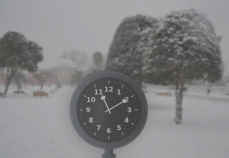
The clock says 11,10
